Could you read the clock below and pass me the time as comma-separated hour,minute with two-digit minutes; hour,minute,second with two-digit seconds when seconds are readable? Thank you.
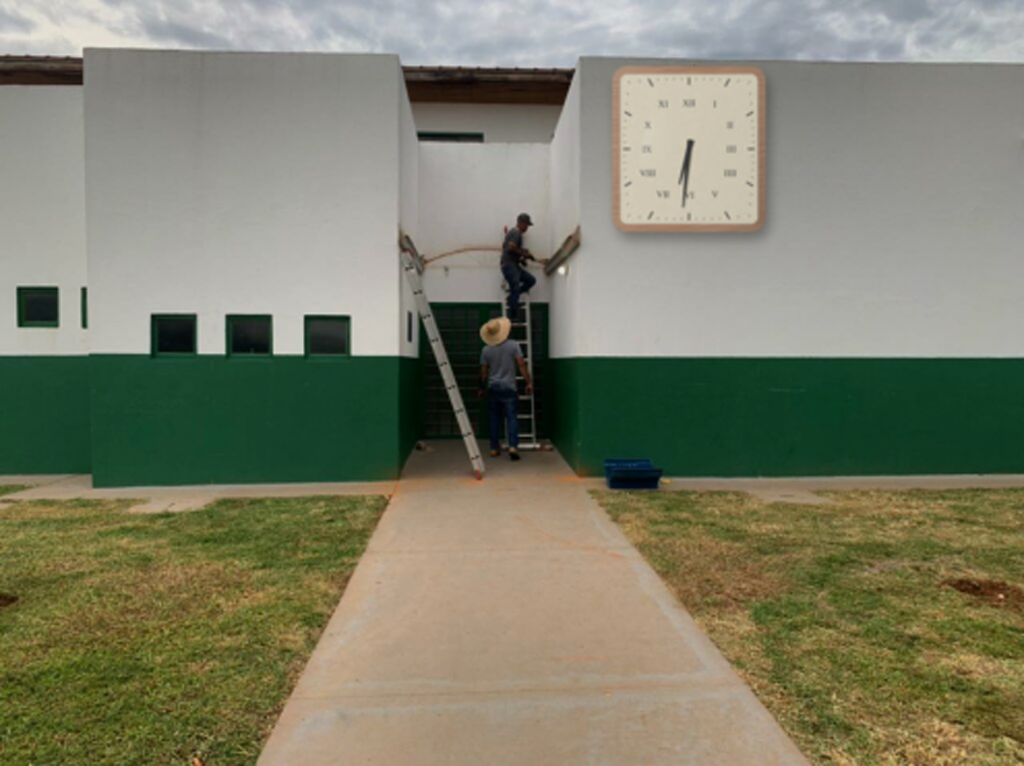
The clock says 6,31
